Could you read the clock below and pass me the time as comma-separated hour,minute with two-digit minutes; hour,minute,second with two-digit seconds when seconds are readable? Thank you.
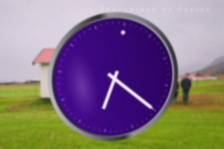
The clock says 6,20
